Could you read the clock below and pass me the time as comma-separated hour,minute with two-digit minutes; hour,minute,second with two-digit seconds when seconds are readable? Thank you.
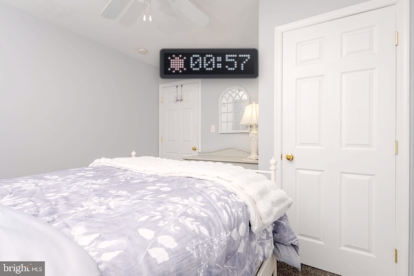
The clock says 0,57
